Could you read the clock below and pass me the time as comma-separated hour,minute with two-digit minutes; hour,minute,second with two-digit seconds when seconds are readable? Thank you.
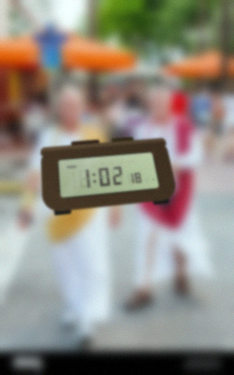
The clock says 1,02
